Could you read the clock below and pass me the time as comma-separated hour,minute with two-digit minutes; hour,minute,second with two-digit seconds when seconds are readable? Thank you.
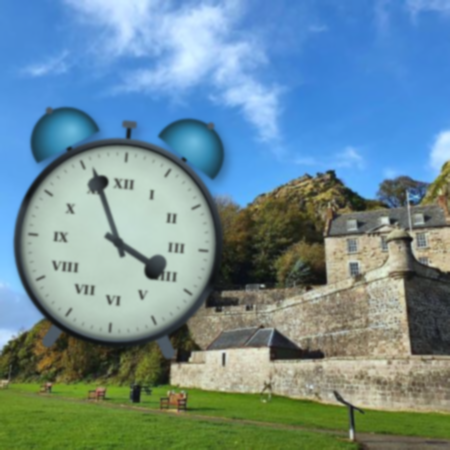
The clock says 3,56
